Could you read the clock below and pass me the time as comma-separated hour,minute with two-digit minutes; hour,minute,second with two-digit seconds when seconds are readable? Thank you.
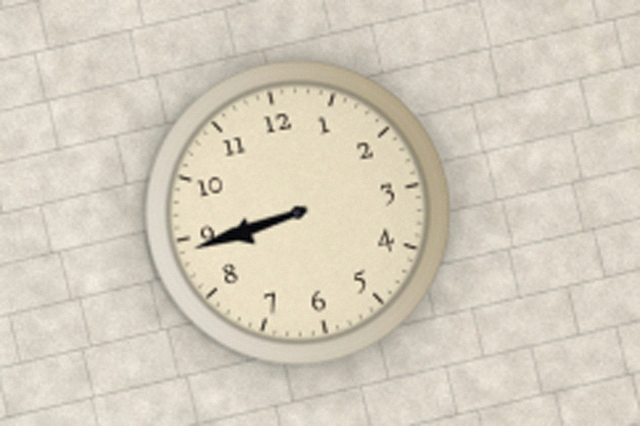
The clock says 8,44
